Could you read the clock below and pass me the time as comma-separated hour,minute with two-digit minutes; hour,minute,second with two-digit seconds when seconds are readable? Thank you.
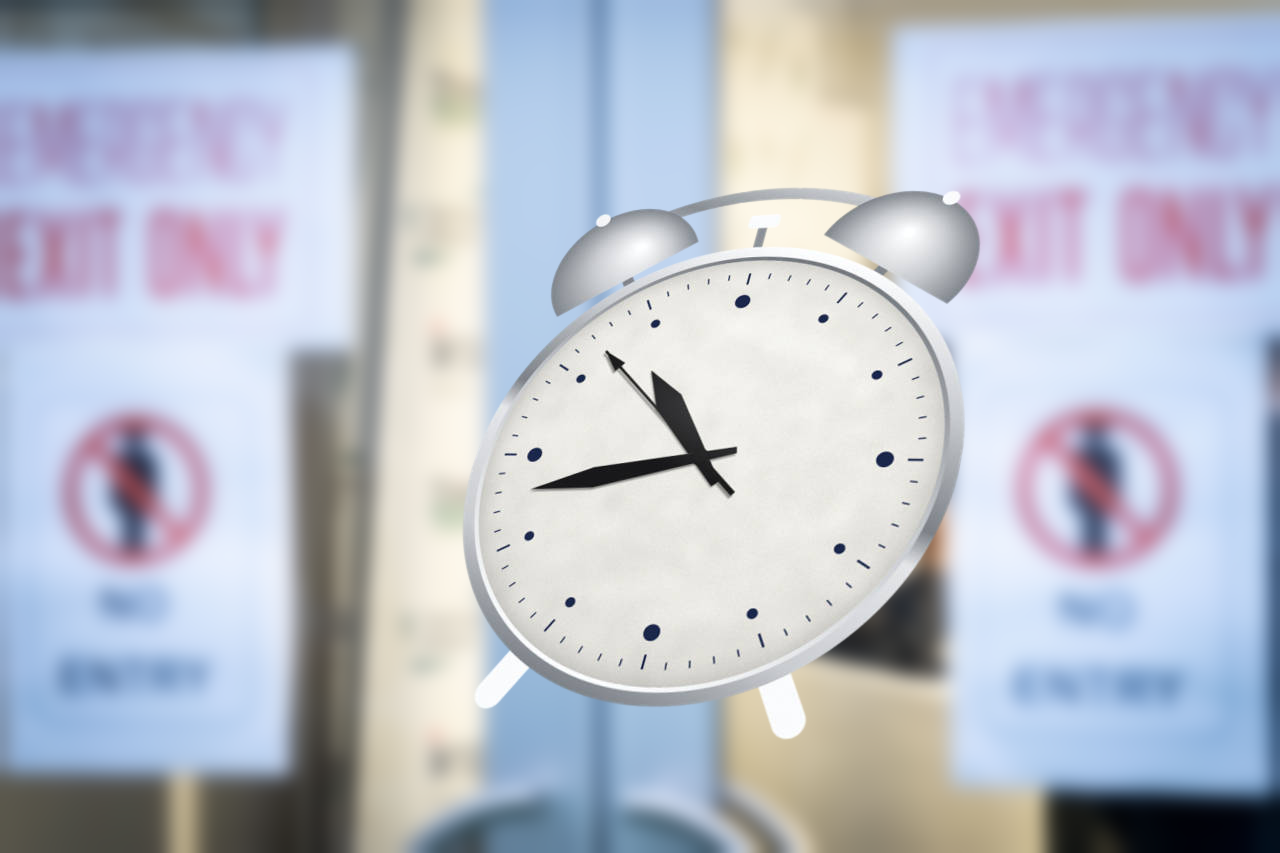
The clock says 10,42,52
